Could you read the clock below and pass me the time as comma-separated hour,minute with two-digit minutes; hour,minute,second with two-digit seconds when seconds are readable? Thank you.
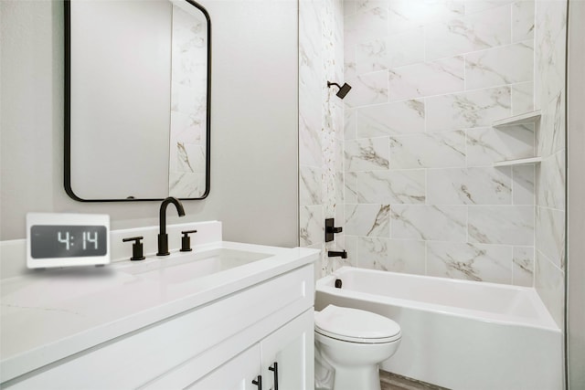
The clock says 4,14
